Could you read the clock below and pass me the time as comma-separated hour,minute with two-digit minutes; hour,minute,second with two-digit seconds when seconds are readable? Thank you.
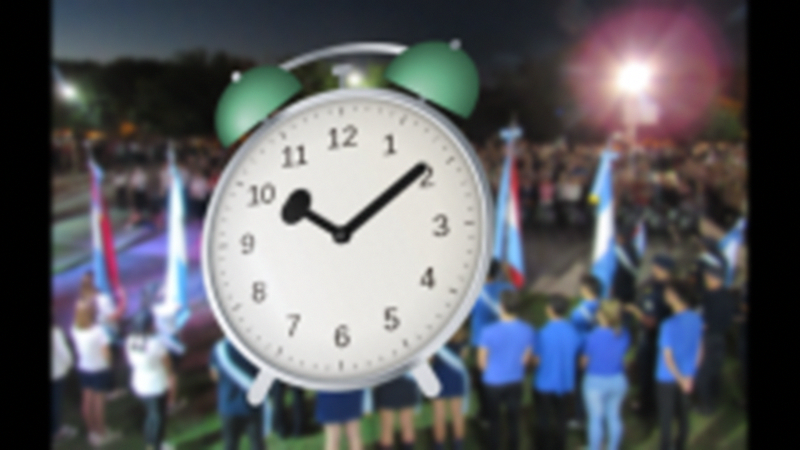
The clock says 10,09
